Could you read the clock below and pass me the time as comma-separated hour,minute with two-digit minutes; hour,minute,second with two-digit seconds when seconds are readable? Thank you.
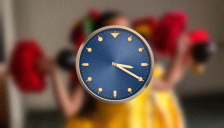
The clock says 3,20
